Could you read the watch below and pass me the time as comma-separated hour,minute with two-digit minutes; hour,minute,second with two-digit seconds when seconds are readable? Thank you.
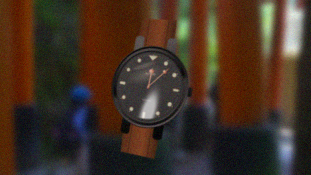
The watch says 12,07
